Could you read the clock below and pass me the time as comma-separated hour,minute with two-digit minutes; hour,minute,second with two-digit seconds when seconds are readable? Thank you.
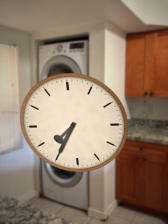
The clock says 7,35
